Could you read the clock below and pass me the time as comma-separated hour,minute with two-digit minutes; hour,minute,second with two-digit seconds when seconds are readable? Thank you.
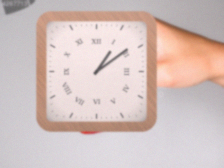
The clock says 1,09
